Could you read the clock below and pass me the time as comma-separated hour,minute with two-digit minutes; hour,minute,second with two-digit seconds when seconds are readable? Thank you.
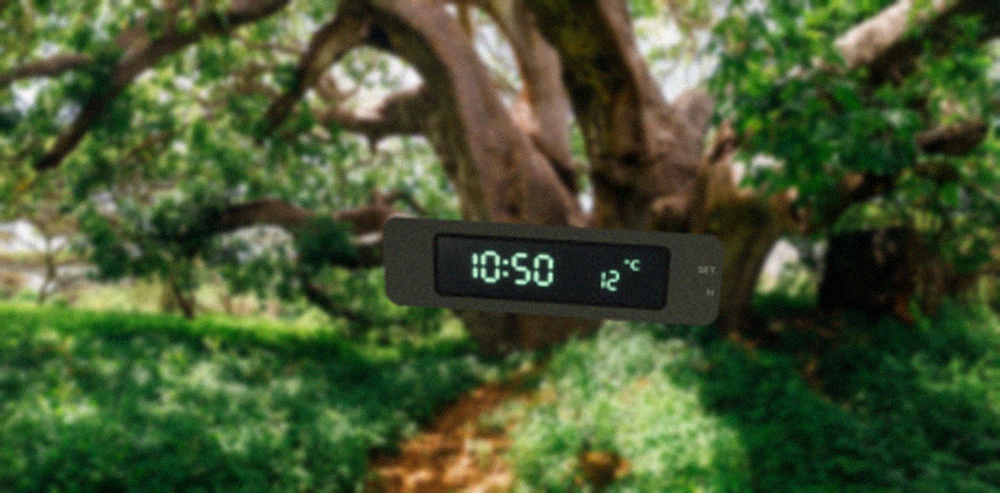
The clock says 10,50
